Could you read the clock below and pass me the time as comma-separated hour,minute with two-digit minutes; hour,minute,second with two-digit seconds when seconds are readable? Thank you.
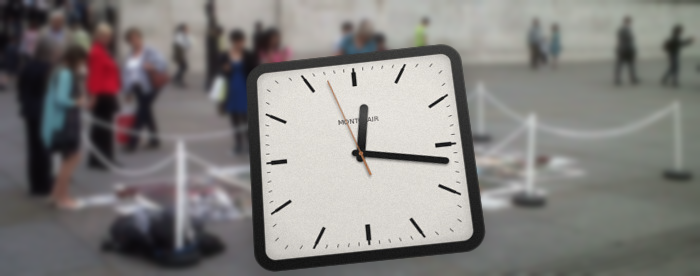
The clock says 12,16,57
